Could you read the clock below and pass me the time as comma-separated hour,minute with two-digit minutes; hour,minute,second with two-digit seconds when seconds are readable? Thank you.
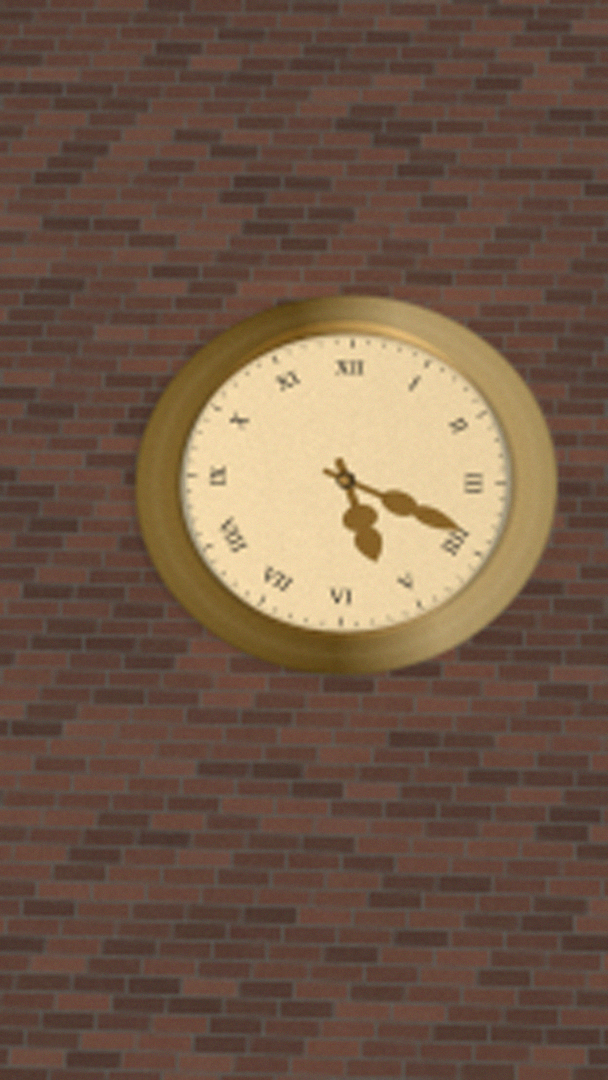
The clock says 5,19
